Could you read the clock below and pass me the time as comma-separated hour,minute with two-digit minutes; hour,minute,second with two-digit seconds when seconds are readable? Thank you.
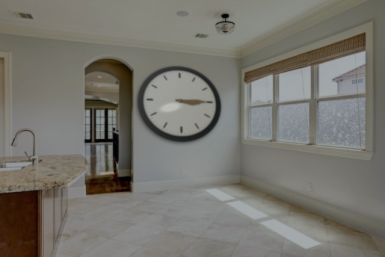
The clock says 3,15
